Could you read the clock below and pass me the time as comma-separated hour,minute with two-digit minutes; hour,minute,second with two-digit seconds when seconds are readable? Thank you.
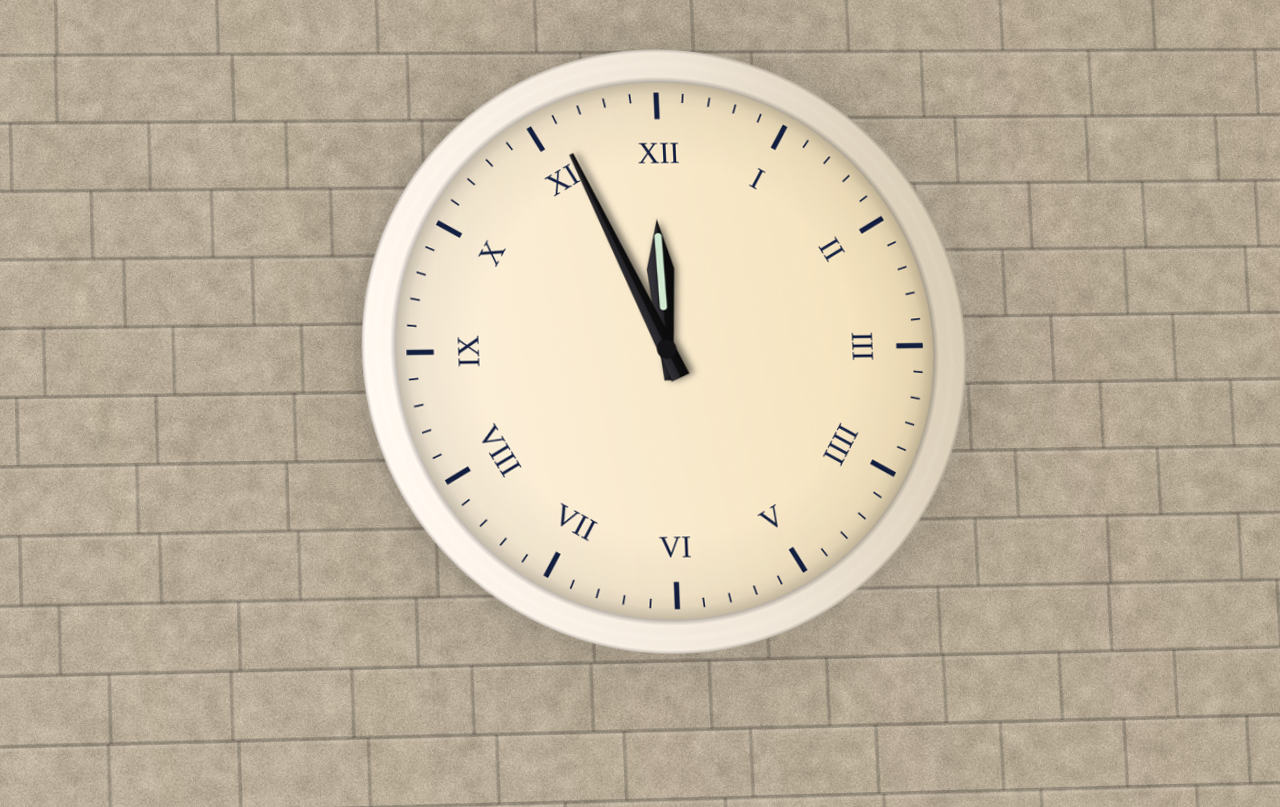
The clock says 11,56
